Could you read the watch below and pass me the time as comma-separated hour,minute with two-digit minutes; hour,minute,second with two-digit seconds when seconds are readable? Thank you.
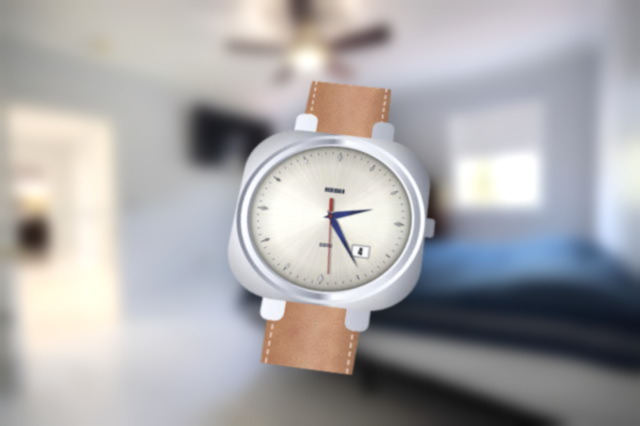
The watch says 2,24,29
